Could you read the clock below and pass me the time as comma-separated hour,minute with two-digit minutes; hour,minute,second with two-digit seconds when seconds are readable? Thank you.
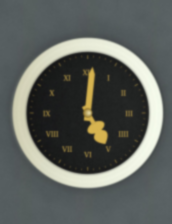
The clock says 5,01
